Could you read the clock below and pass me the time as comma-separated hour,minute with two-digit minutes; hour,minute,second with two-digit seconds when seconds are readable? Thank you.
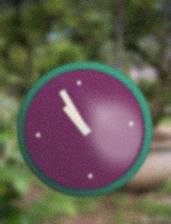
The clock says 10,56
